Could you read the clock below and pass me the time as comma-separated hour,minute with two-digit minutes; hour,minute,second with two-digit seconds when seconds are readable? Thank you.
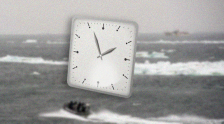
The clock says 1,56
